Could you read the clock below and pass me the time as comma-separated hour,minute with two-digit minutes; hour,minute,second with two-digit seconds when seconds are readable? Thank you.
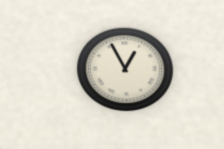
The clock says 12,56
